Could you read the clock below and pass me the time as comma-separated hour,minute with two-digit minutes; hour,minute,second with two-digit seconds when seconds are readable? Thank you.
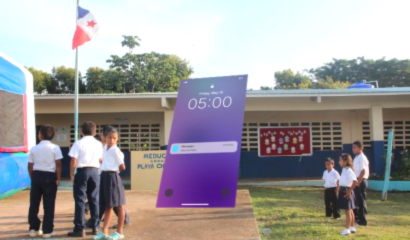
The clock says 5,00
